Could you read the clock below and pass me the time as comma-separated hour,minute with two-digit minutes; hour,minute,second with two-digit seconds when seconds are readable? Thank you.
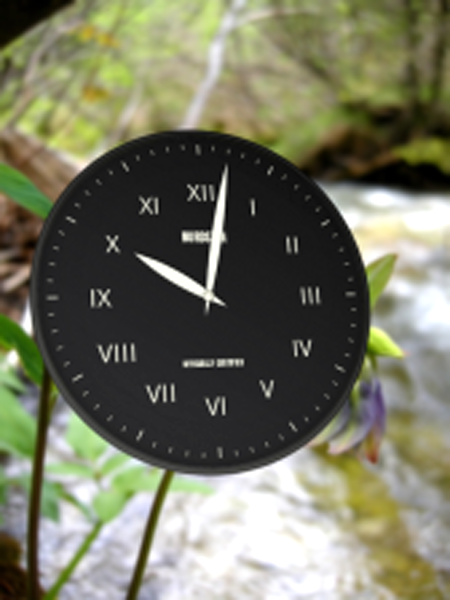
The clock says 10,02
